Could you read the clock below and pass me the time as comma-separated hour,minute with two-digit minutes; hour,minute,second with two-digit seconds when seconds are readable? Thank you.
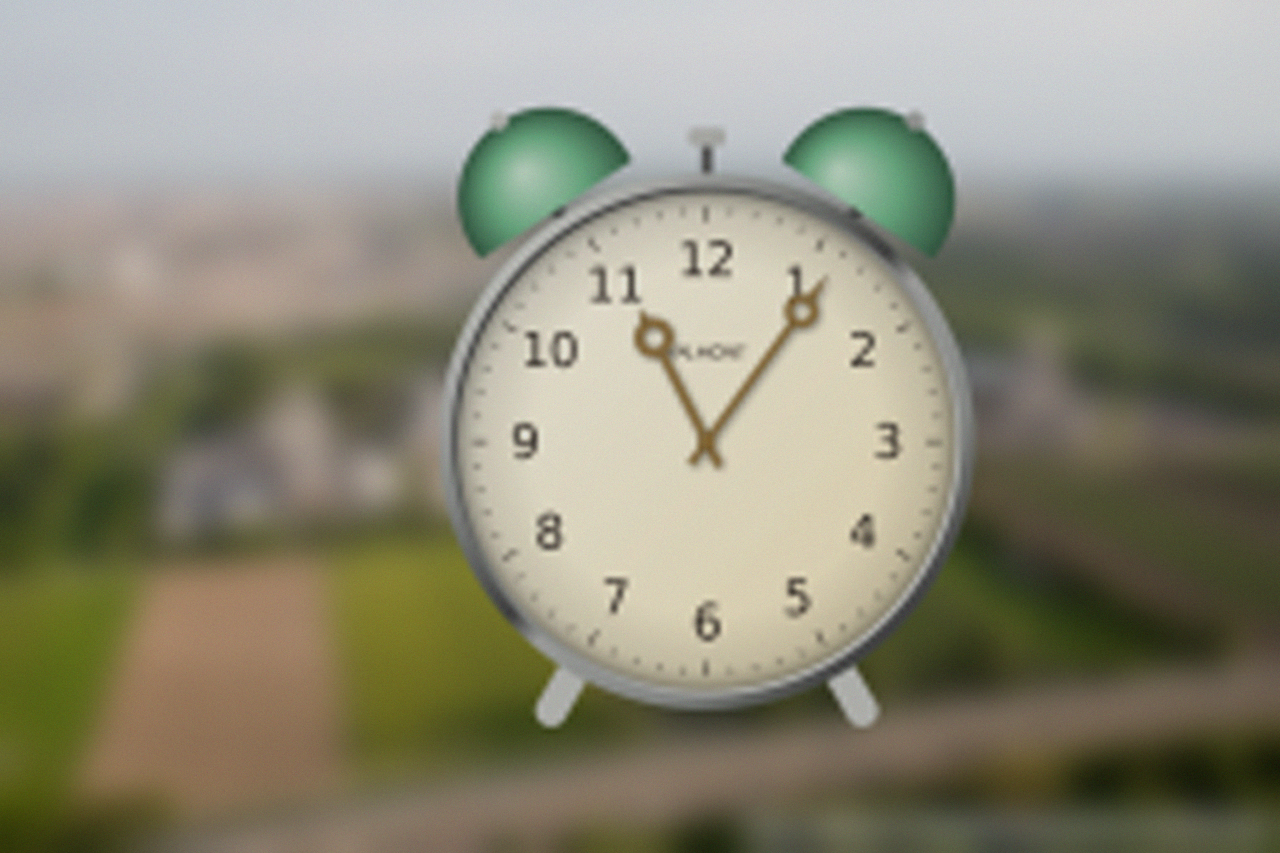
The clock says 11,06
